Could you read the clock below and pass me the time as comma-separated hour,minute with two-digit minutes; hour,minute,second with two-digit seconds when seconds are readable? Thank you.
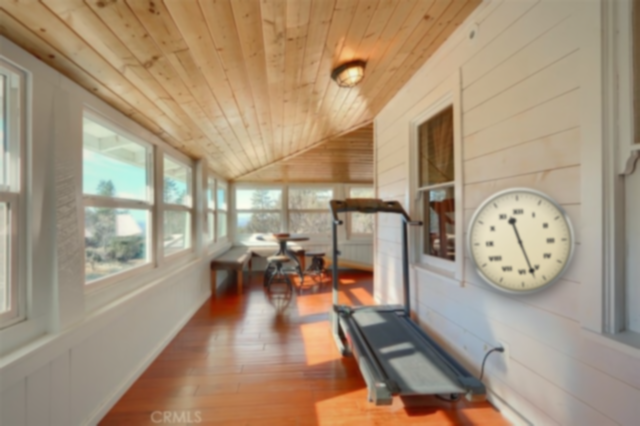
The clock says 11,27
